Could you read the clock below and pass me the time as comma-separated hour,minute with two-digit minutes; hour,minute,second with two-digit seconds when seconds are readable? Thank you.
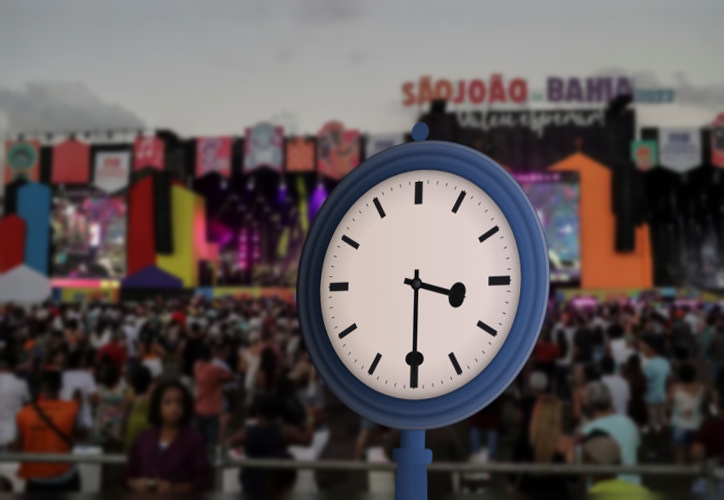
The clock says 3,30
